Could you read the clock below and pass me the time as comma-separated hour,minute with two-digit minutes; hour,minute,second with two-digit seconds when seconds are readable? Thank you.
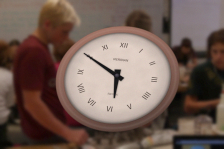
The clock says 5,50
